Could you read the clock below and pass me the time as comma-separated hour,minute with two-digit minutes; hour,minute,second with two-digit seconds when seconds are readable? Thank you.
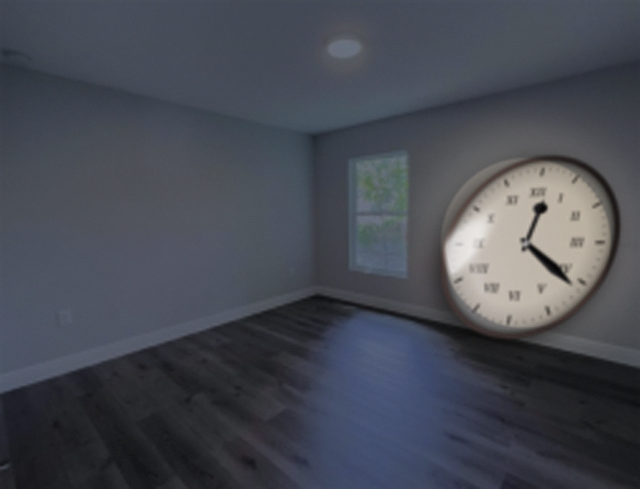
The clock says 12,21
